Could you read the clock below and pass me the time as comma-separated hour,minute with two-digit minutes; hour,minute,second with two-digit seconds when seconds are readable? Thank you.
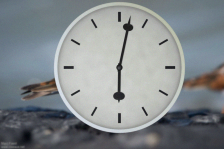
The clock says 6,02
